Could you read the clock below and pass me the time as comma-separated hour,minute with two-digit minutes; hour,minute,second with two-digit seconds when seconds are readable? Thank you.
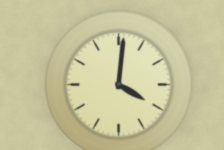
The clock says 4,01
